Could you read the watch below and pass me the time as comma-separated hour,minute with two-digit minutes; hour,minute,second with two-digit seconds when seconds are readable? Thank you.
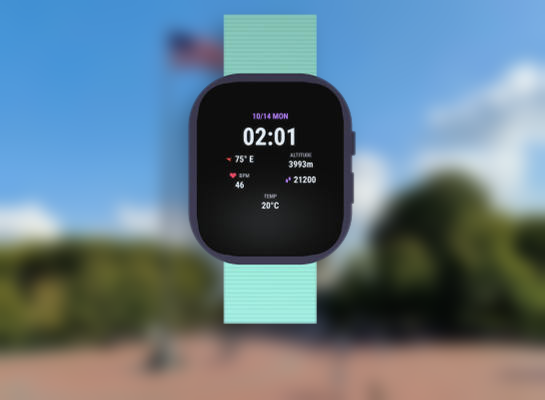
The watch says 2,01
